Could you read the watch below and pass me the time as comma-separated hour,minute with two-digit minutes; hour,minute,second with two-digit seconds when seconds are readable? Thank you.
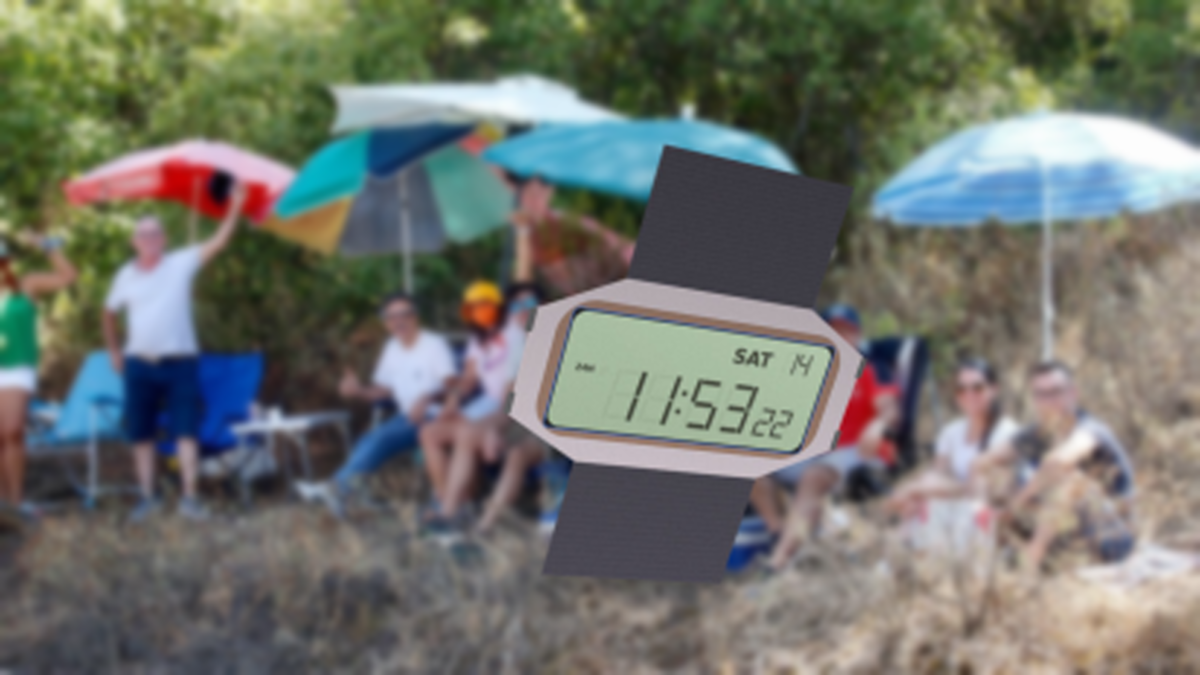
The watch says 11,53,22
